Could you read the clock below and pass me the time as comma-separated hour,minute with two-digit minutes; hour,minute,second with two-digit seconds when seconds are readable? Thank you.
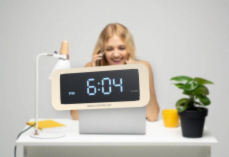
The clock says 6,04
